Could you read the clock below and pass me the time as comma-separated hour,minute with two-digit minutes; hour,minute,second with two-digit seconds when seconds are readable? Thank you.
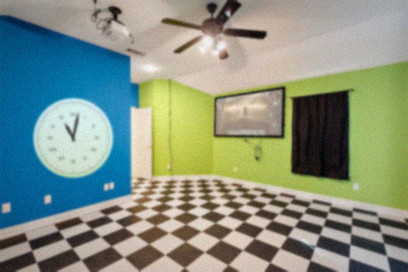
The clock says 11,02
